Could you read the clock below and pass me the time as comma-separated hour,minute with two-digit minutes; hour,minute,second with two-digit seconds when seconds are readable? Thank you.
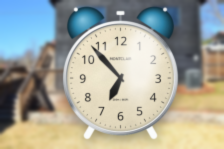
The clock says 6,53
